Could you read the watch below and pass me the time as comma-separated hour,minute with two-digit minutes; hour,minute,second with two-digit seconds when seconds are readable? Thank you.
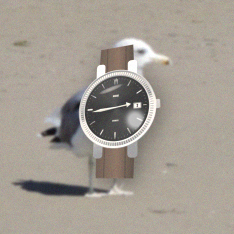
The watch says 2,44
